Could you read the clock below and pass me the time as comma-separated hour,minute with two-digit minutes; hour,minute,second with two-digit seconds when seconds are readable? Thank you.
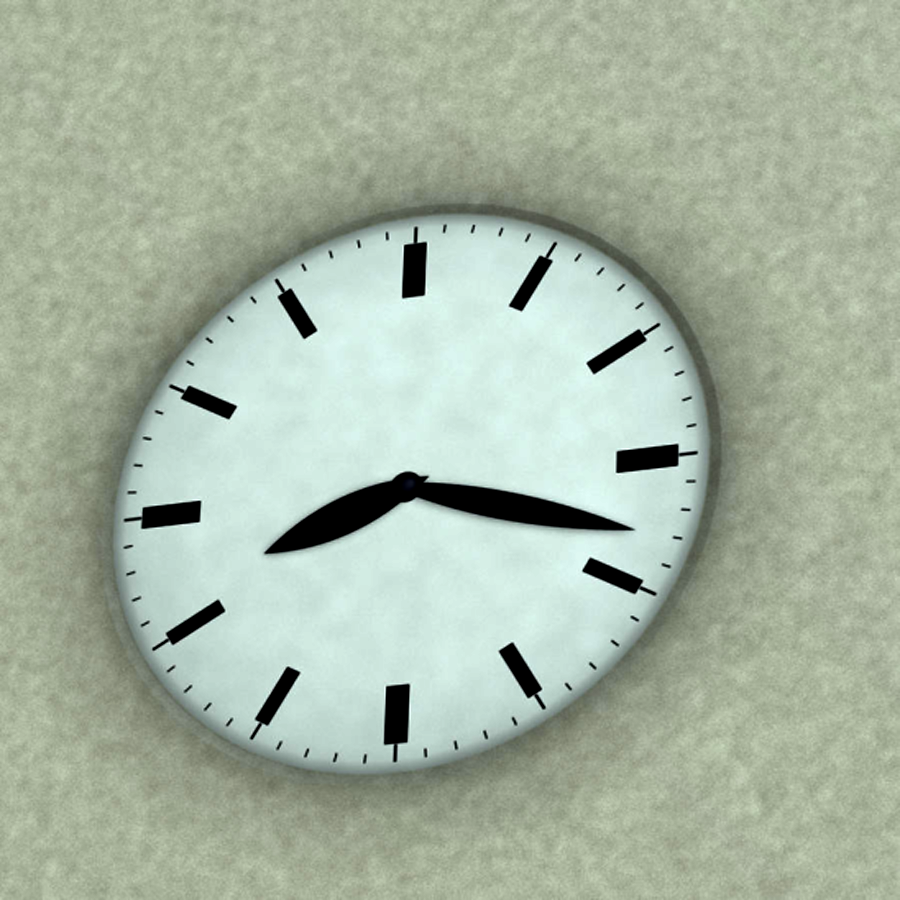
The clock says 8,18
